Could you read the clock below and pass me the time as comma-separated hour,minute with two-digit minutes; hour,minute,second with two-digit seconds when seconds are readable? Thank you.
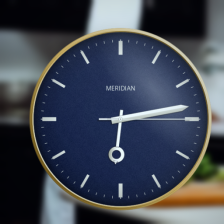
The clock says 6,13,15
